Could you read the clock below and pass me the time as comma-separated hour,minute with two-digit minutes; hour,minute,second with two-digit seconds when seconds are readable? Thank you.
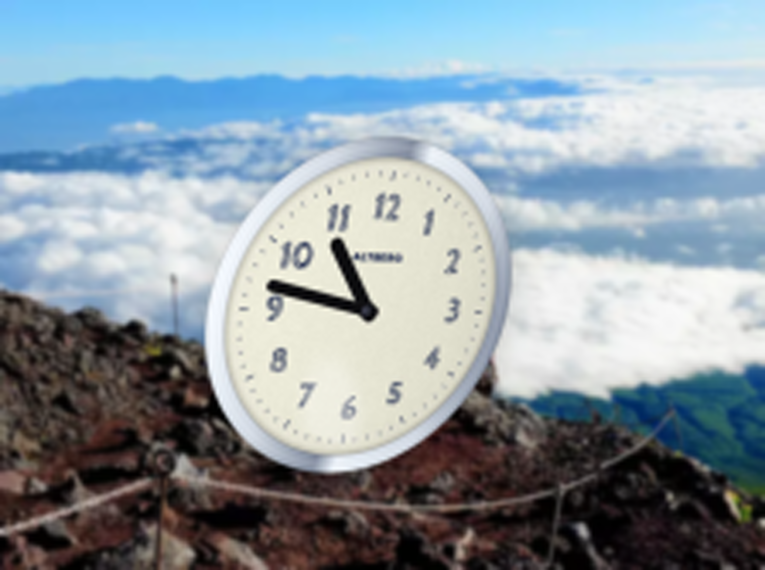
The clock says 10,47
